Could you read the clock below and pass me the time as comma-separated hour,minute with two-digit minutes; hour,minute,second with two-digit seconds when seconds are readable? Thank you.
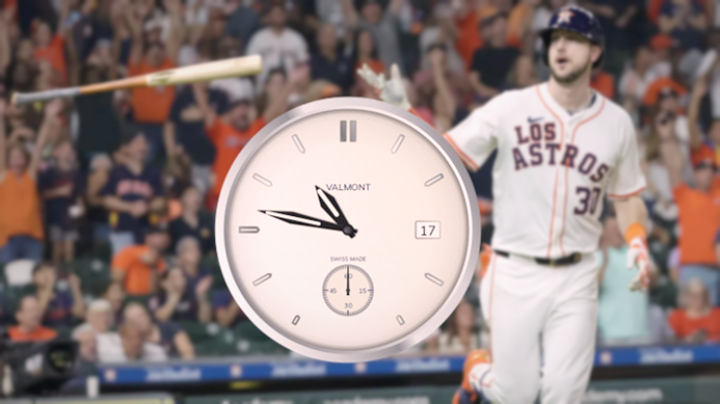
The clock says 10,47
